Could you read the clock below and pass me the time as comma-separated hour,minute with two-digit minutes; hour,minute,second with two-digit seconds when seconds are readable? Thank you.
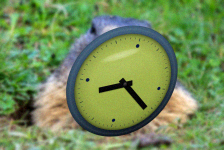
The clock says 8,21
